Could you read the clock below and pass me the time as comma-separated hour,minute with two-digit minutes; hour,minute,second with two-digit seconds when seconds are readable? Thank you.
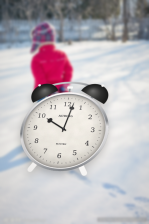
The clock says 10,02
